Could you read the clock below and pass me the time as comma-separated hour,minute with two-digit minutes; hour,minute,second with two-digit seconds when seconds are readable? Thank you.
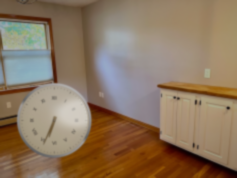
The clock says 6,34
